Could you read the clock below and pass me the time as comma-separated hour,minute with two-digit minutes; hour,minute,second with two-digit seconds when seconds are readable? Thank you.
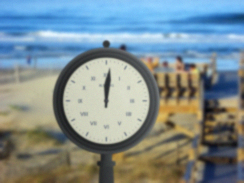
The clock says 12,01
